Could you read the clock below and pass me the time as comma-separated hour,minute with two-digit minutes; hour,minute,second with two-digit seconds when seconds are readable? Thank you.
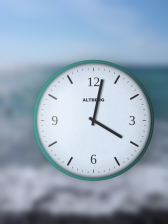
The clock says 4,02
